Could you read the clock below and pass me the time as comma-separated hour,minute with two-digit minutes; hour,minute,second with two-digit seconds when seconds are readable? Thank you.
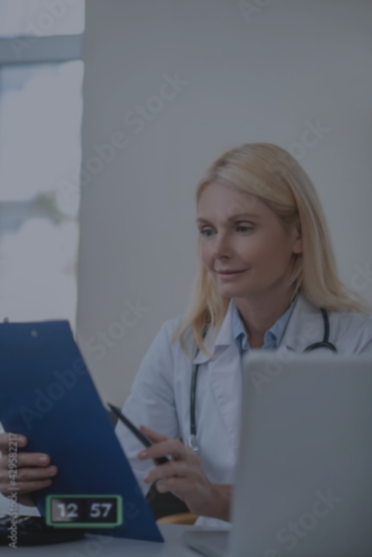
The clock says 12,57
